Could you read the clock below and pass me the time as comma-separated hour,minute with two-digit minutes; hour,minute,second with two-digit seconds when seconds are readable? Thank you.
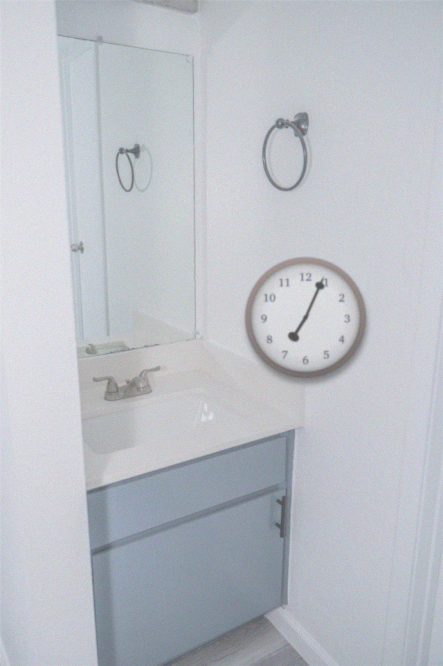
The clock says 7,04
